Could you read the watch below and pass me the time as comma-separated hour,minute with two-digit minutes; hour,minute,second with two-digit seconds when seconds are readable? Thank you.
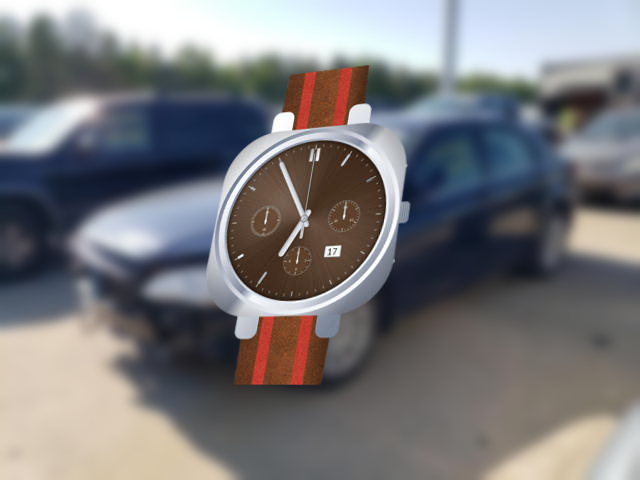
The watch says 6,55
